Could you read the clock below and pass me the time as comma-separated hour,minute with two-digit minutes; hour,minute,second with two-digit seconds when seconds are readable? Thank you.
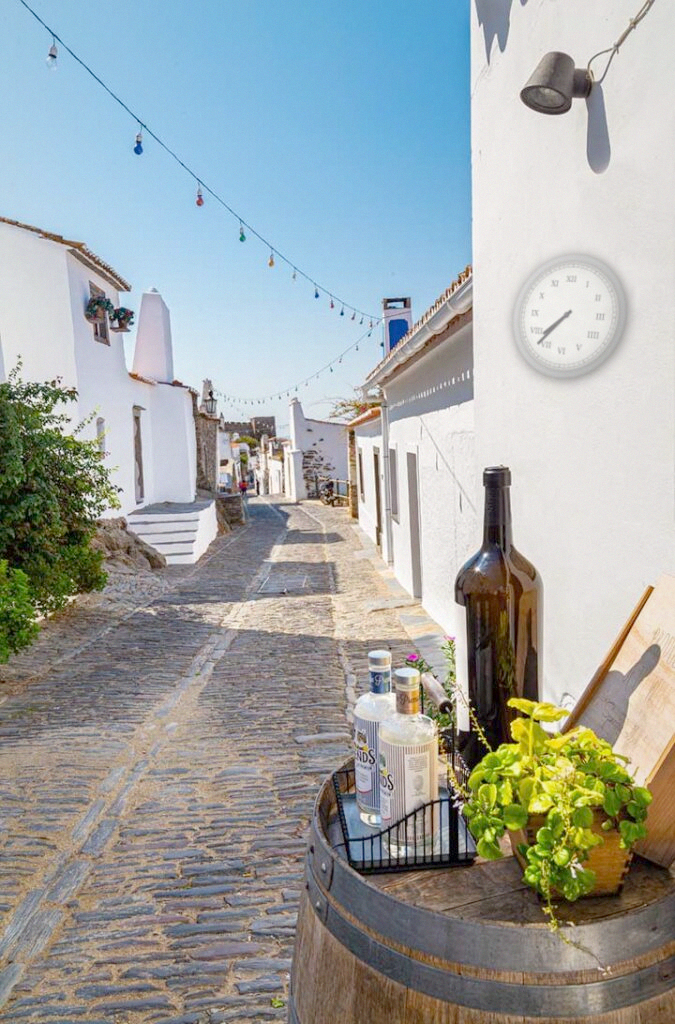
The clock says 7,37
